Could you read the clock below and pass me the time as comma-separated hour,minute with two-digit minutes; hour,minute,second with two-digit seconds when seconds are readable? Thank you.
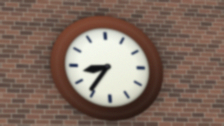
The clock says 8,36
